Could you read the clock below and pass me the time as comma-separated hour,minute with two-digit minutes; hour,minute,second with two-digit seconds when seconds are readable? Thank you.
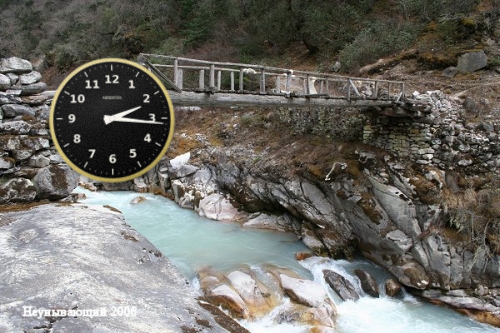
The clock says 2,16
